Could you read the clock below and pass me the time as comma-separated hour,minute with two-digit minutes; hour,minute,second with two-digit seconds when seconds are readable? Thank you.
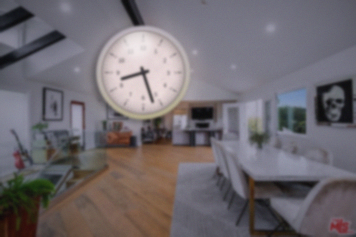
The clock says 8,27
